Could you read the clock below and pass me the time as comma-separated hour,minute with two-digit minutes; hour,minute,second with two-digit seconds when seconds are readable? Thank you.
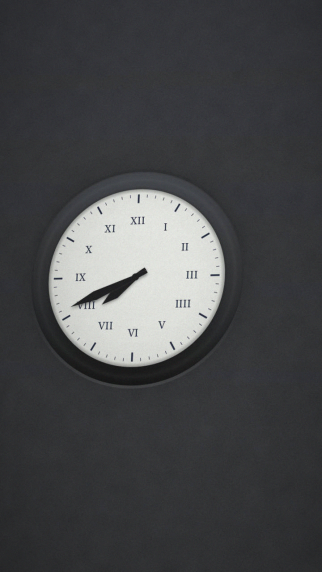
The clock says 7,41
